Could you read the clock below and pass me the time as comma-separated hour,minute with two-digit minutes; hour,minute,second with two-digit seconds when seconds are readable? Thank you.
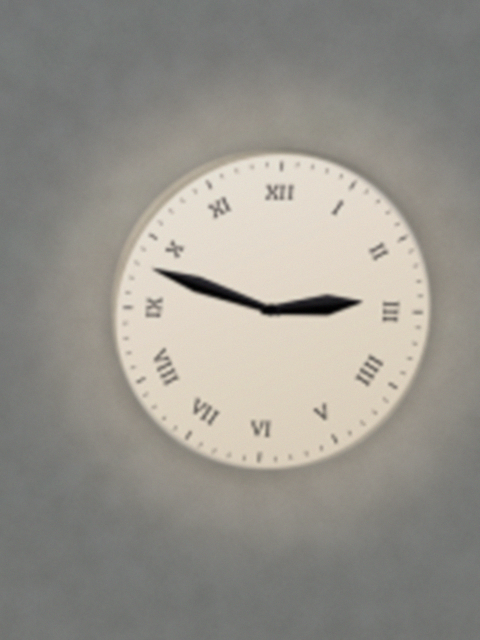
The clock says 2,48
